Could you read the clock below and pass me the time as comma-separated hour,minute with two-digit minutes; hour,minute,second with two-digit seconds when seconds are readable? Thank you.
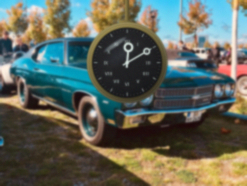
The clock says 12,10
